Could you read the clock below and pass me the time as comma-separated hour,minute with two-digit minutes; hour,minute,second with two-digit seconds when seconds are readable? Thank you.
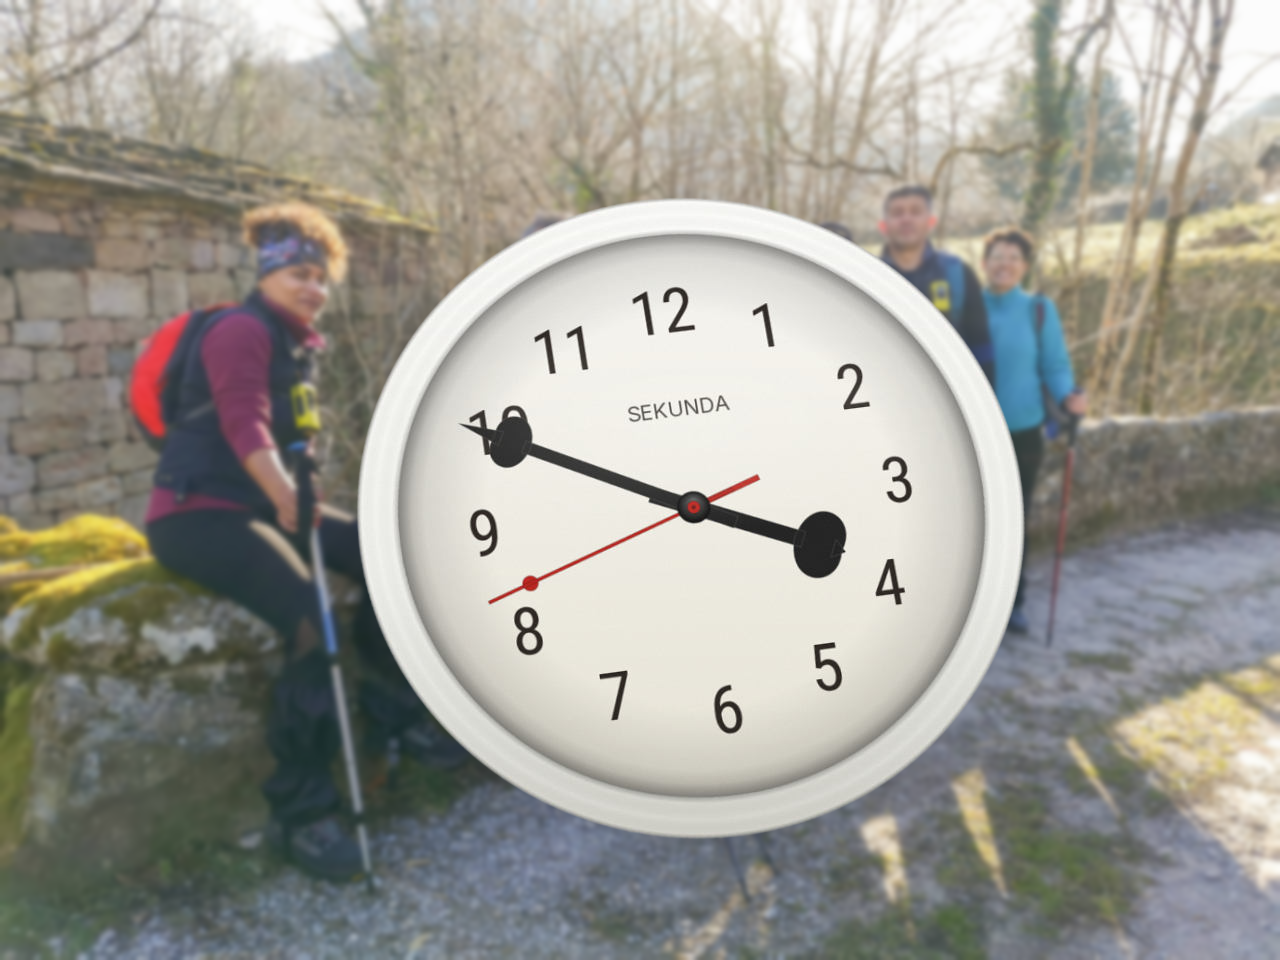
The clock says 3,49,42
